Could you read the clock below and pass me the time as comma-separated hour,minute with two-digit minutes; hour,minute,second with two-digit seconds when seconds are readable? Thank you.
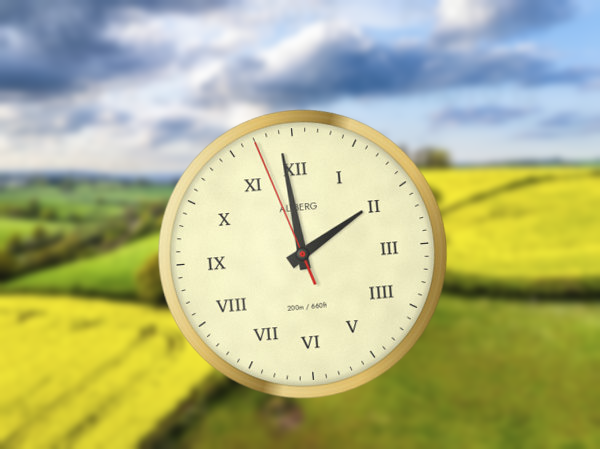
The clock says 1,58,57
